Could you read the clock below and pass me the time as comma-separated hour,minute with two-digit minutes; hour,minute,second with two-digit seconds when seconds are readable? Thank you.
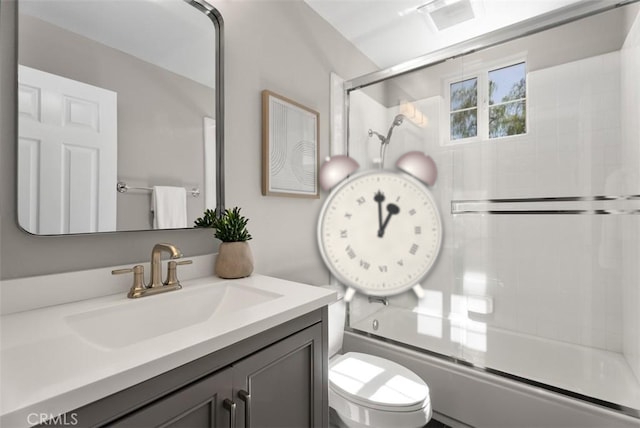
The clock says 1,00
